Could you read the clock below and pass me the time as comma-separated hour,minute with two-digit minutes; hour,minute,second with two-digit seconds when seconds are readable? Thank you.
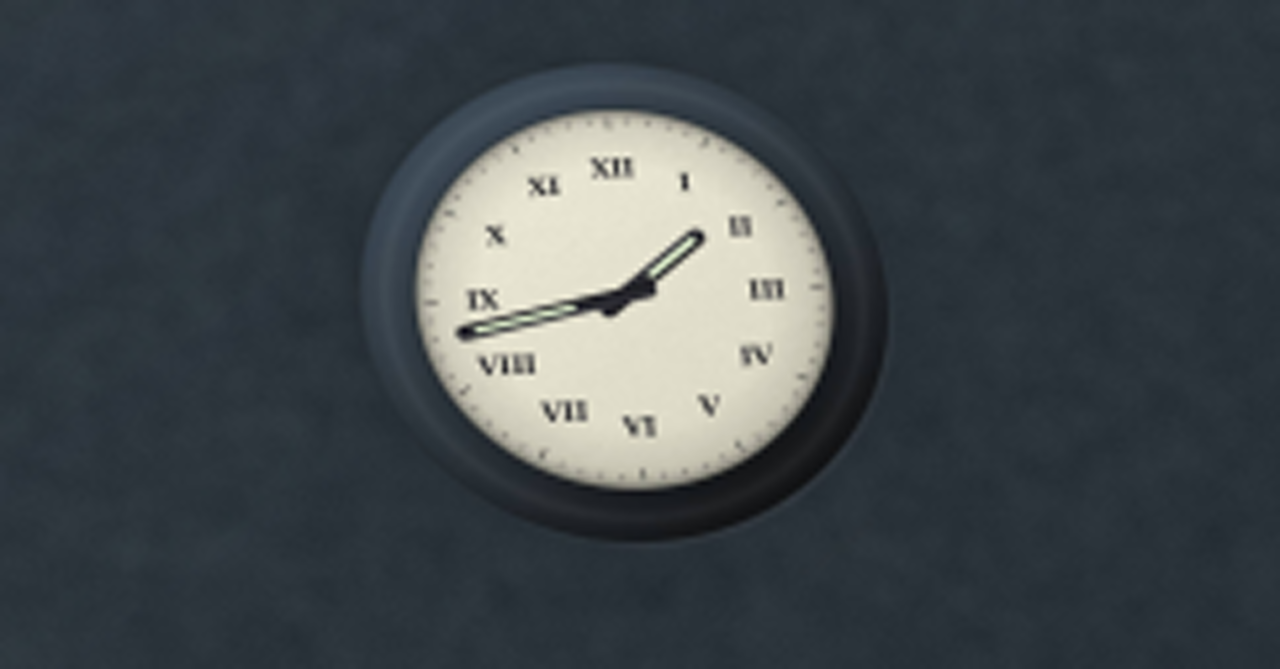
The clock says 1,43
